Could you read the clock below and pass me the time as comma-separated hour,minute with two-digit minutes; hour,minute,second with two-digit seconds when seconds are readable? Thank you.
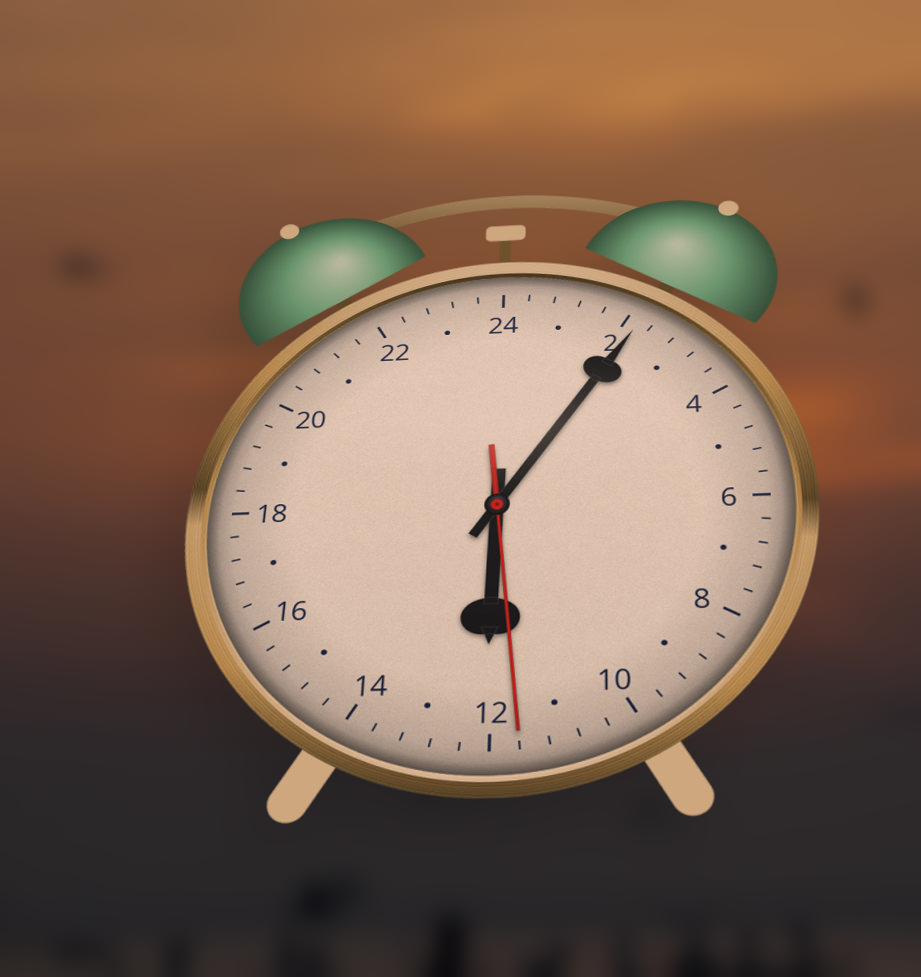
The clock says 12,05,29
